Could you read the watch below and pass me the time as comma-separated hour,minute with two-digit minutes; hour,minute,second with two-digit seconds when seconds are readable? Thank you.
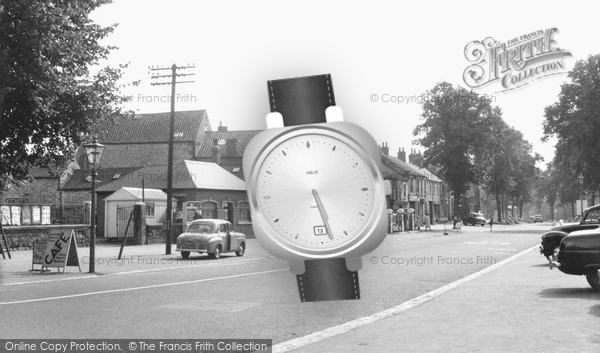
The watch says 5,28
